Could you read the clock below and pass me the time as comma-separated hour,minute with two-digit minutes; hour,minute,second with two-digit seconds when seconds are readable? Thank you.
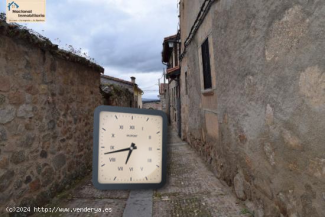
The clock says 6,43
